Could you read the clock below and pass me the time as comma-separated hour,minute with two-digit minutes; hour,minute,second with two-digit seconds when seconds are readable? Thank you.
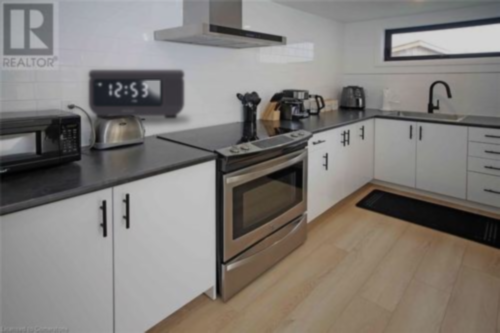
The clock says 12,53
